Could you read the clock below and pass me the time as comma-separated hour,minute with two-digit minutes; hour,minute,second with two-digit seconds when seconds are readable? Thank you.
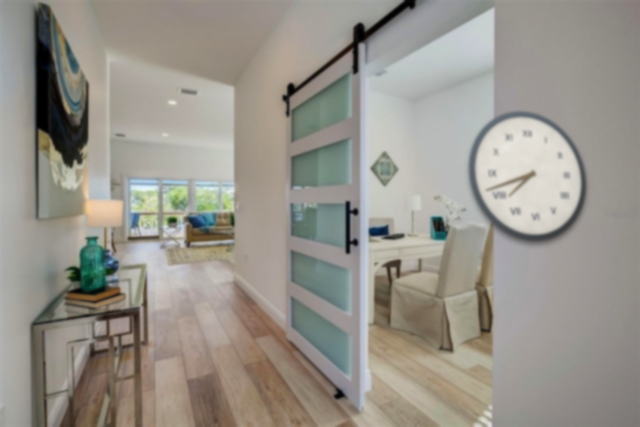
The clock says 7,42
